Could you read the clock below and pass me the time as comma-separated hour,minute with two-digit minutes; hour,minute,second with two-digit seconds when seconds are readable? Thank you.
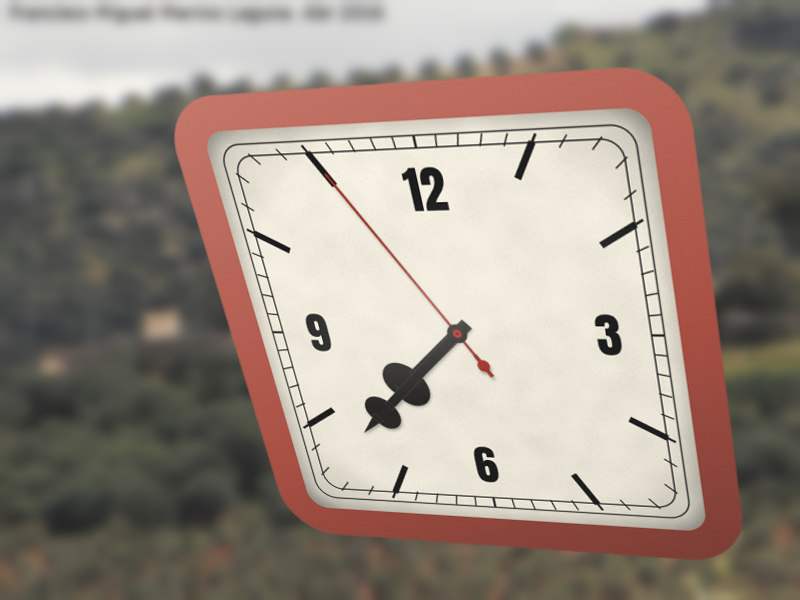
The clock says 7,37,55
